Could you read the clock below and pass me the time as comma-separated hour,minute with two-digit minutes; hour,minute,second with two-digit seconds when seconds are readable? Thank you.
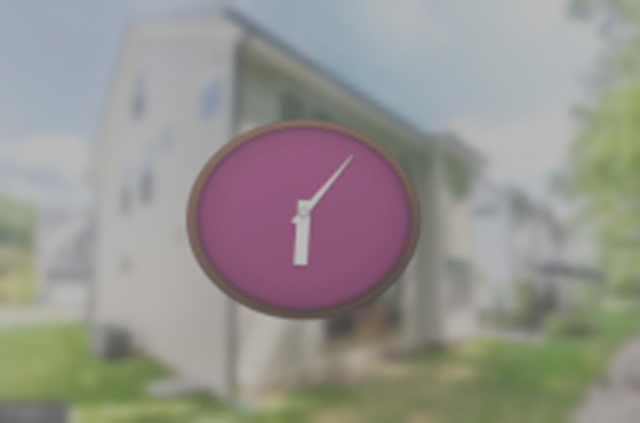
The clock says 6,06
